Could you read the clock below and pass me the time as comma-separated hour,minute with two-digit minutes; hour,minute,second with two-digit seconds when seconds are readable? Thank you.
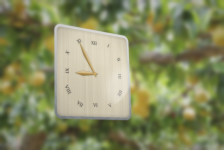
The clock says 8,55
